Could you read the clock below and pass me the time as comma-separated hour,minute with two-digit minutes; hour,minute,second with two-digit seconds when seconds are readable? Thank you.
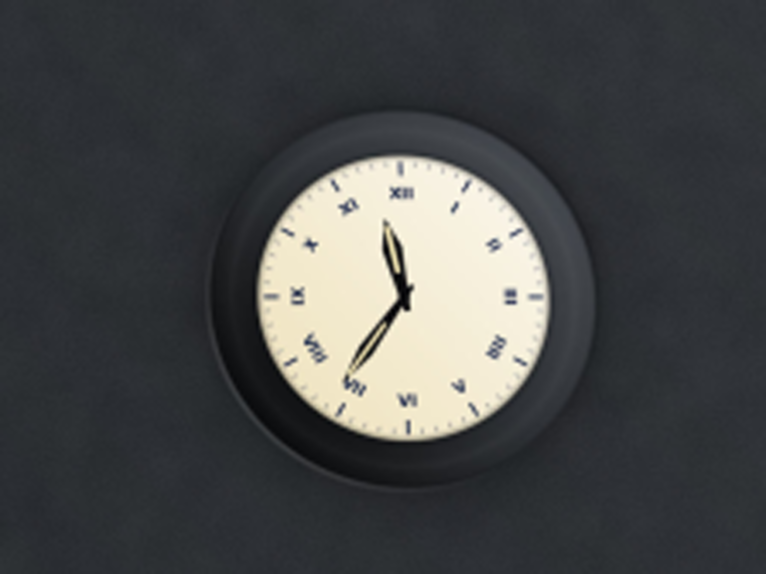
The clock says 11,36
